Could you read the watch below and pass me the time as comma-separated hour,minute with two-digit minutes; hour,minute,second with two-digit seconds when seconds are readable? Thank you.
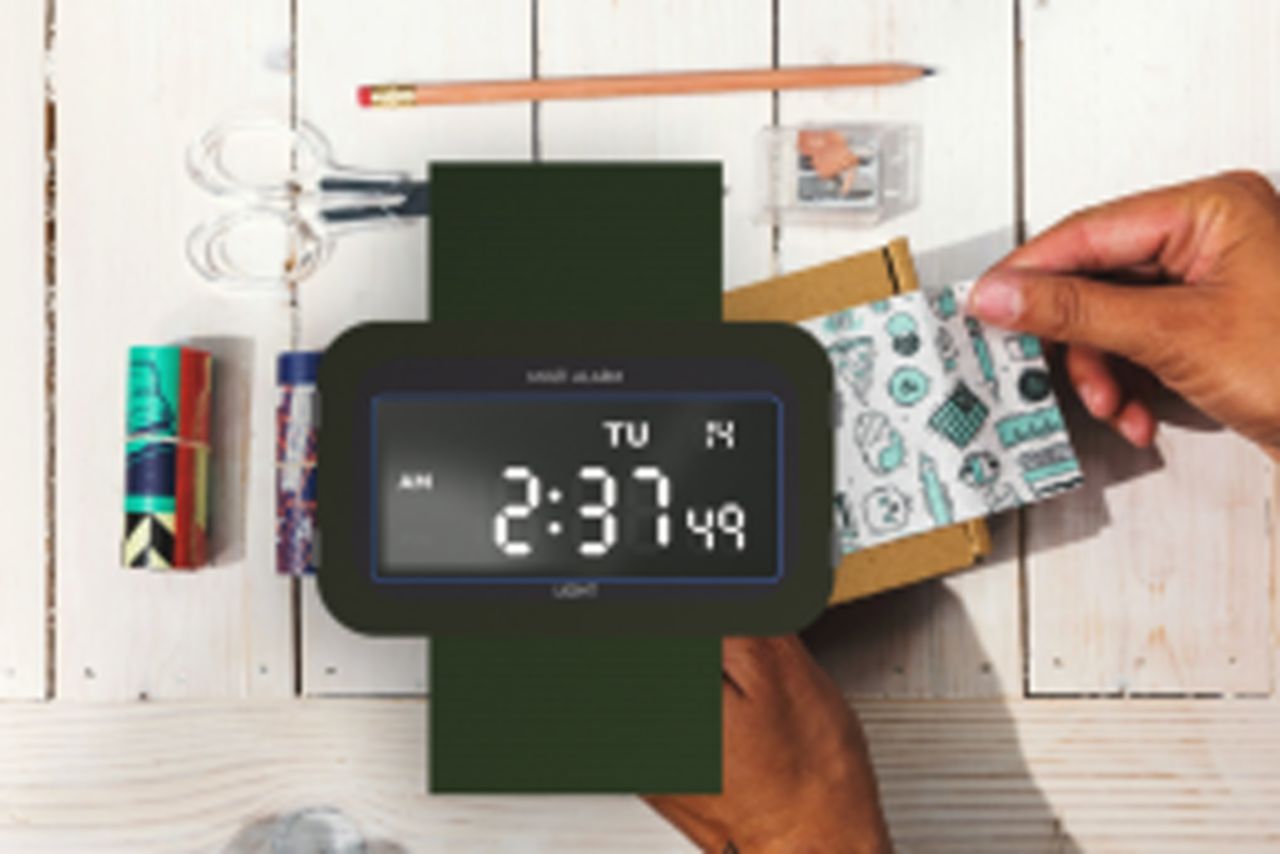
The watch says 2,37,49
